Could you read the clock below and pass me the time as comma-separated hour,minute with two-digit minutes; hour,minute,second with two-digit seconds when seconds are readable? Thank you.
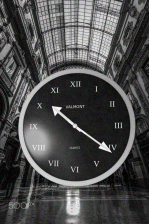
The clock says 10,21
